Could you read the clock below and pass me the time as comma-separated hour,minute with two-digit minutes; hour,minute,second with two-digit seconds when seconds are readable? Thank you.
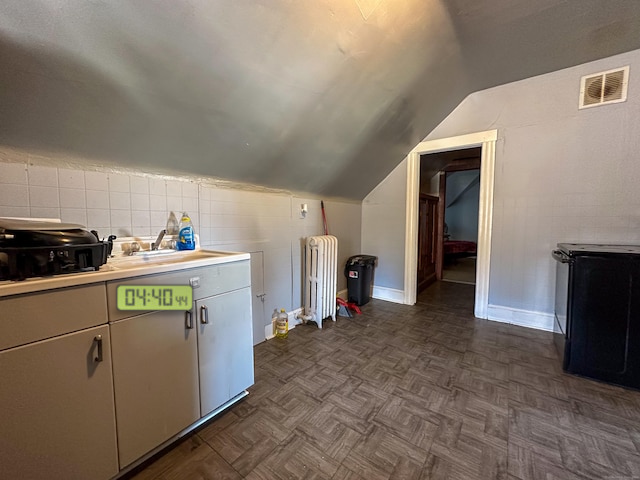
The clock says 4,40
